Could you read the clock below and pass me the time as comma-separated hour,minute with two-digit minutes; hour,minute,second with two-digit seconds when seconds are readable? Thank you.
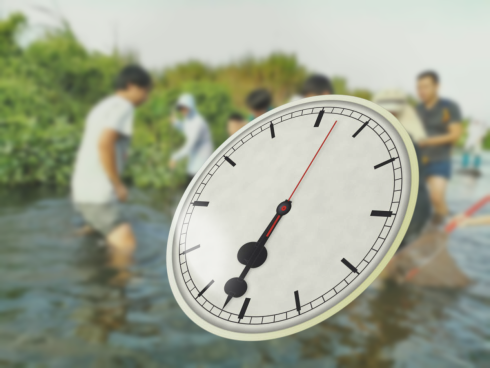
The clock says 6,32,02
